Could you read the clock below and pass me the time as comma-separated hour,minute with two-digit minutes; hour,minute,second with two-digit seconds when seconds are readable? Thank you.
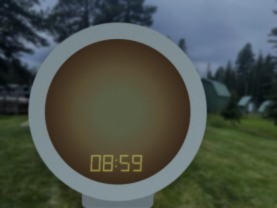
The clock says 8,59
